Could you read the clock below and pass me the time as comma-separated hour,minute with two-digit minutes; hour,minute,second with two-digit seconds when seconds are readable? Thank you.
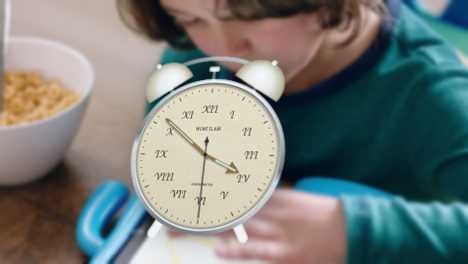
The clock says 3,51,30
